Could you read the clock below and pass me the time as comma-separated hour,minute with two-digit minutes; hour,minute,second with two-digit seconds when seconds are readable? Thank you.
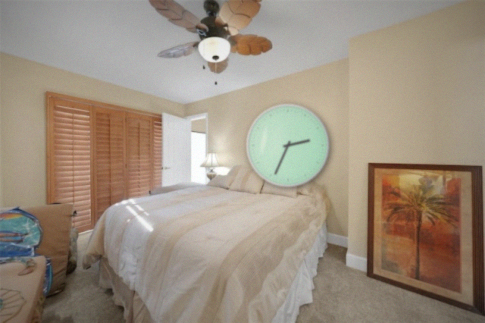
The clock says 2,34
